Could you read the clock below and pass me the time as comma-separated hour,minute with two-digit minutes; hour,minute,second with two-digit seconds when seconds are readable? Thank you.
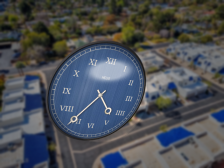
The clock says 4,36
